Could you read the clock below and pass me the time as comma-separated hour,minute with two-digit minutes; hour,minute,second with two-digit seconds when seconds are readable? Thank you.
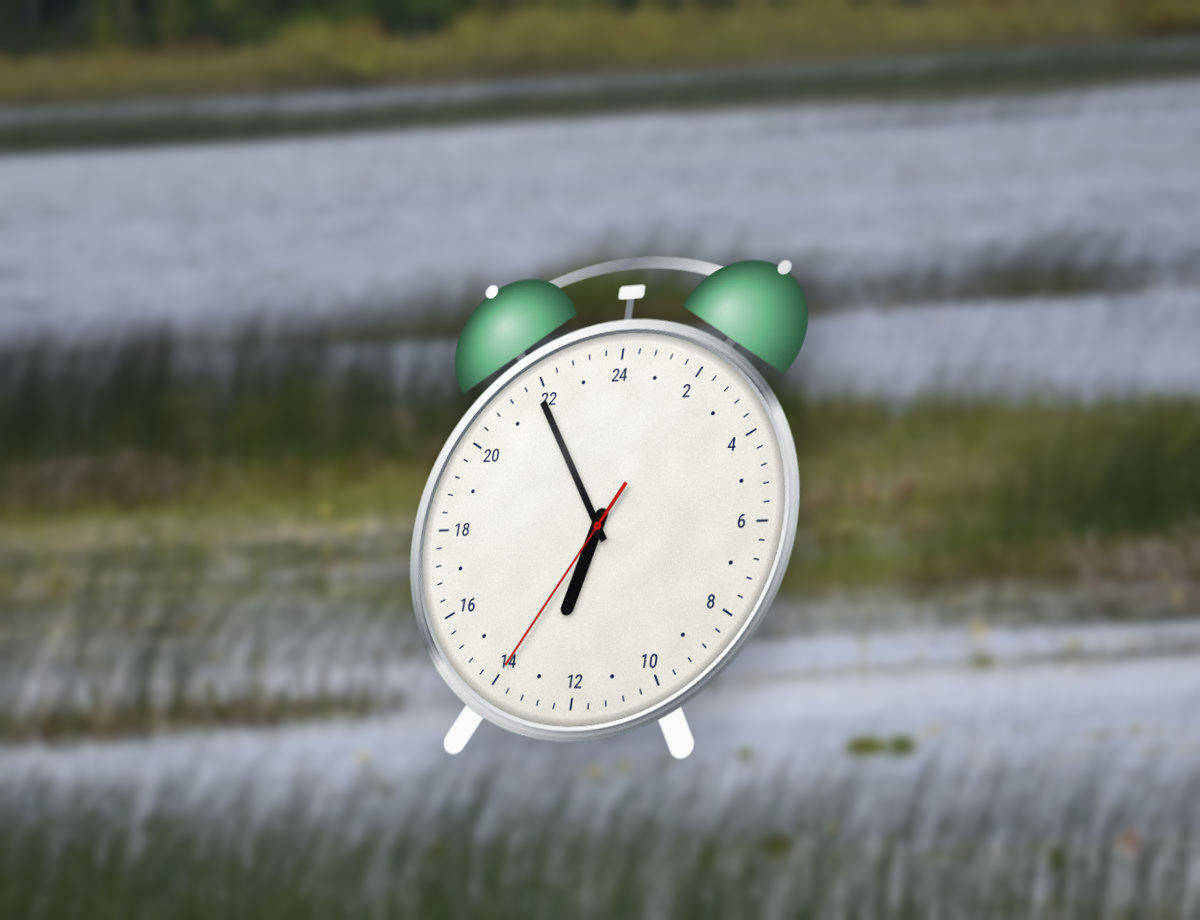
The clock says 12,54,35
